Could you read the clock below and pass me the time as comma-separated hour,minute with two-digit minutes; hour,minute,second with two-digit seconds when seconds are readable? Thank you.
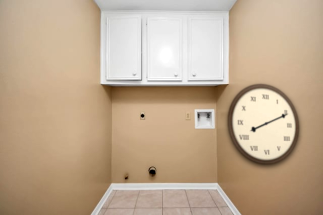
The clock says 8,11
